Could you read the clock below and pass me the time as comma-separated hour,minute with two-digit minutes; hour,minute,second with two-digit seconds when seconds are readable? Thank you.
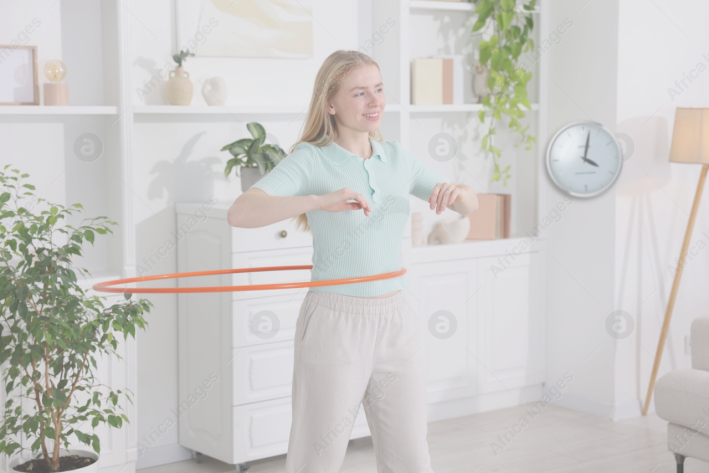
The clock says 4,02
